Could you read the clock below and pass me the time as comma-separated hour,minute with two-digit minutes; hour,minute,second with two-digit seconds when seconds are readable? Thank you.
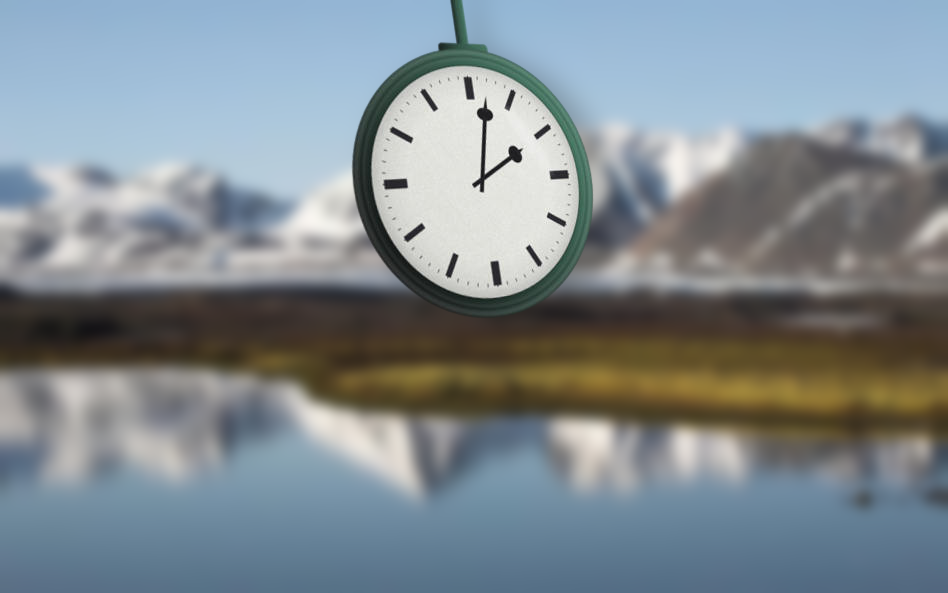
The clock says 2,02
